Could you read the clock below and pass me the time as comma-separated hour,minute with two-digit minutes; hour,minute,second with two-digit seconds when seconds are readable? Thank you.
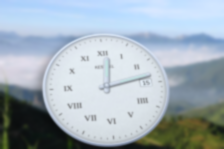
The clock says 12,13
